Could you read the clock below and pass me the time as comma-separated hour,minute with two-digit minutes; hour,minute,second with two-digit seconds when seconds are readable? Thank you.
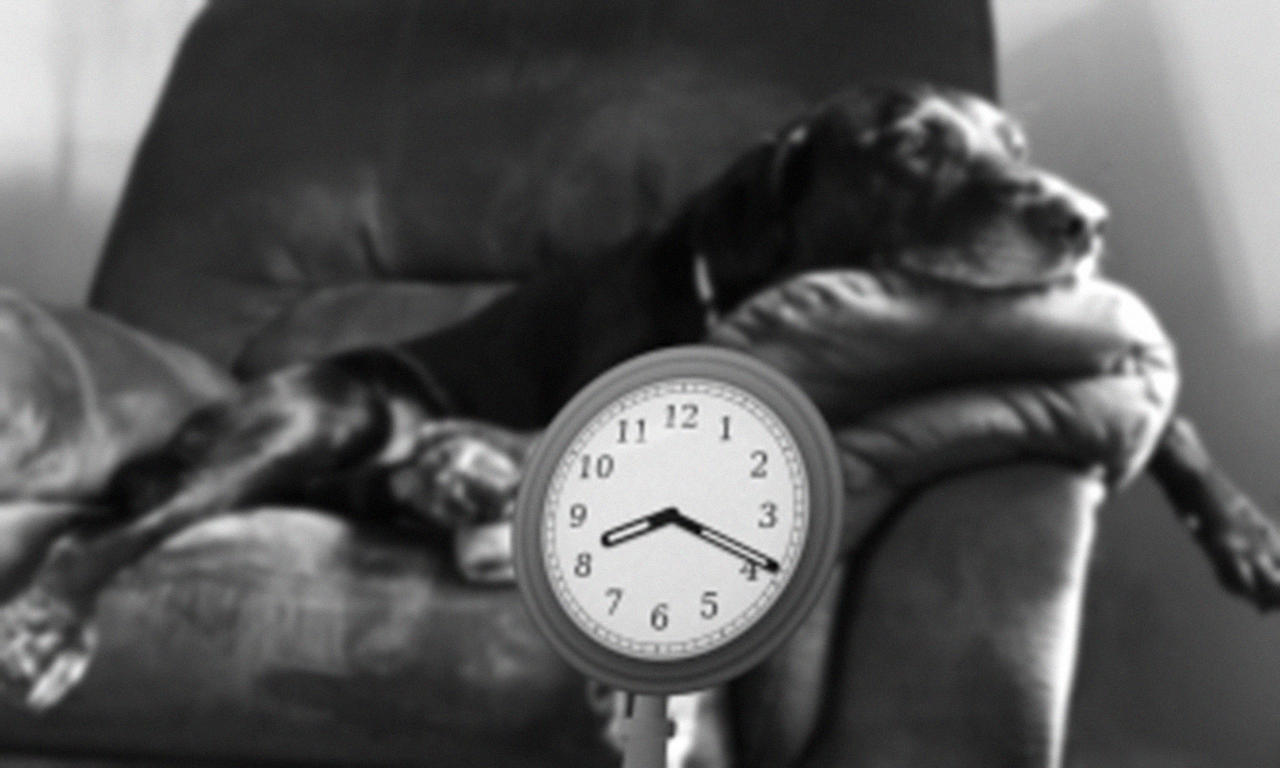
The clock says 8,19
